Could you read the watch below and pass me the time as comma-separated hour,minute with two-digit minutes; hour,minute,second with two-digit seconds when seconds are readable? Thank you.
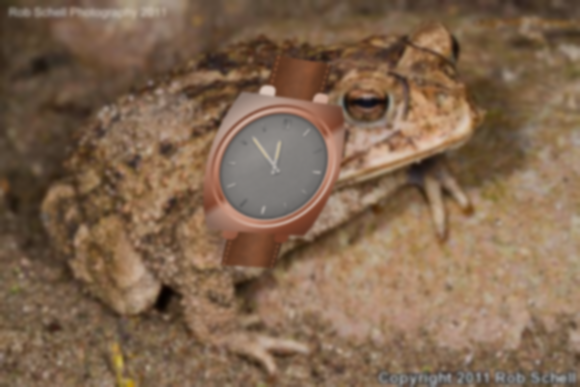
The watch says 11,52
